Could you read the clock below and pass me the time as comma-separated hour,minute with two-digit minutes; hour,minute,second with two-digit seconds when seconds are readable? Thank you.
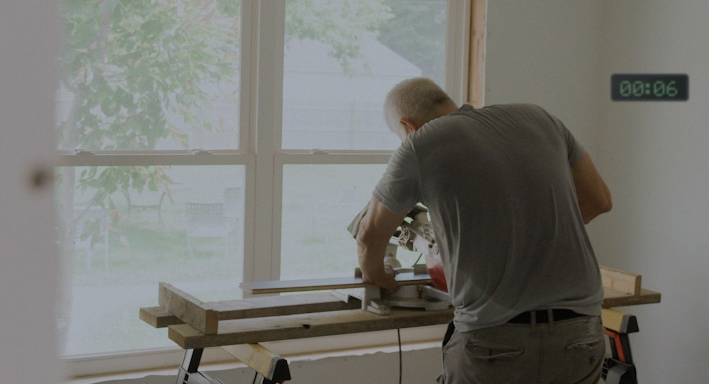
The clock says 0,06
